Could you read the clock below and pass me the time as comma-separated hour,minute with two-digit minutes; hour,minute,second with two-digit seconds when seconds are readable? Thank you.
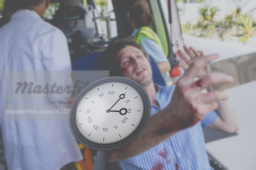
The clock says 3,06
